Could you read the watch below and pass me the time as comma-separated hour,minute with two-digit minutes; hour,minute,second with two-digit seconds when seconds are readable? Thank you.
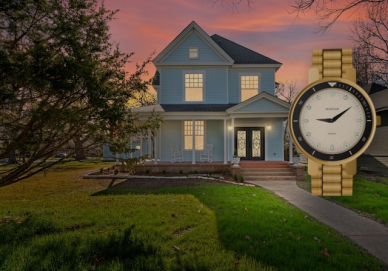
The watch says 9,09
